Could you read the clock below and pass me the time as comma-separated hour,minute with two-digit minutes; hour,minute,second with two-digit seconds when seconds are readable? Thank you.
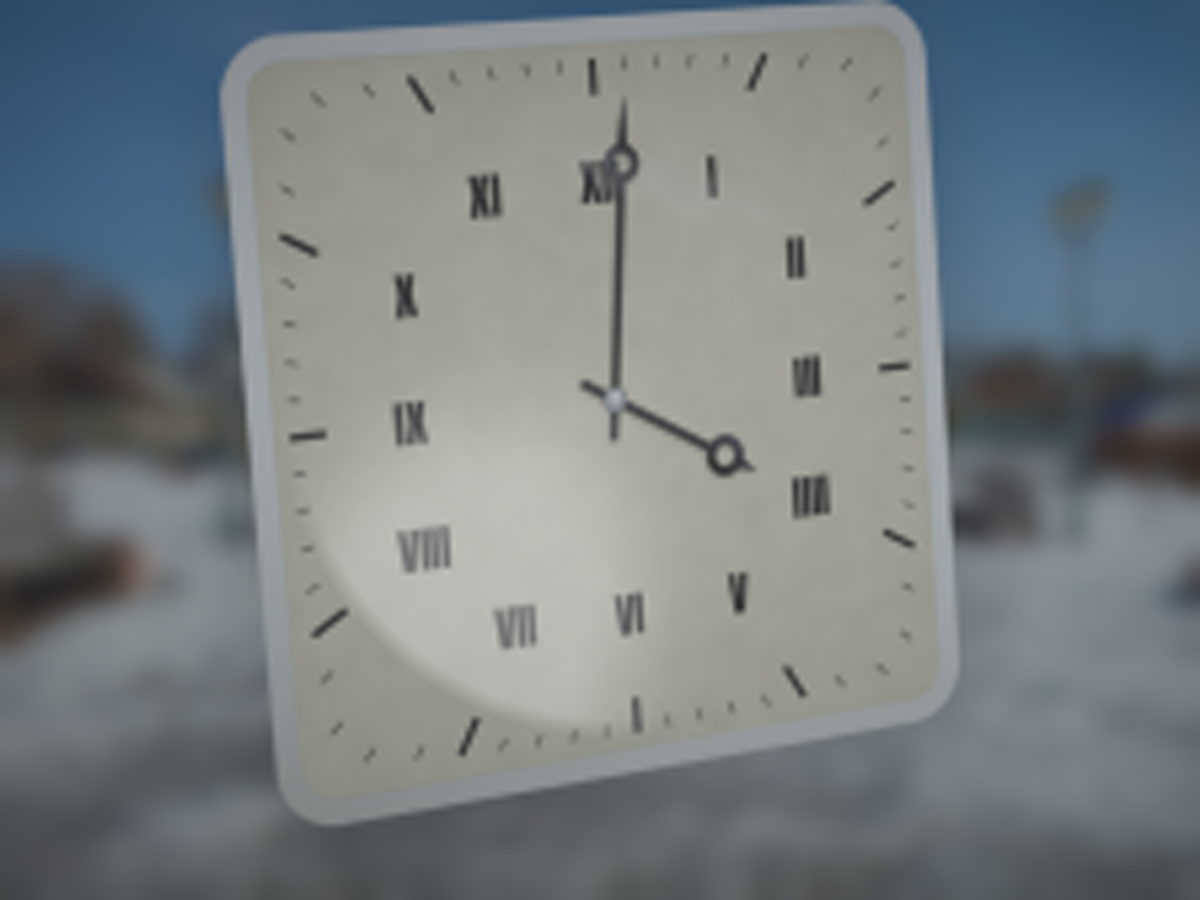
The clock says 4,01
